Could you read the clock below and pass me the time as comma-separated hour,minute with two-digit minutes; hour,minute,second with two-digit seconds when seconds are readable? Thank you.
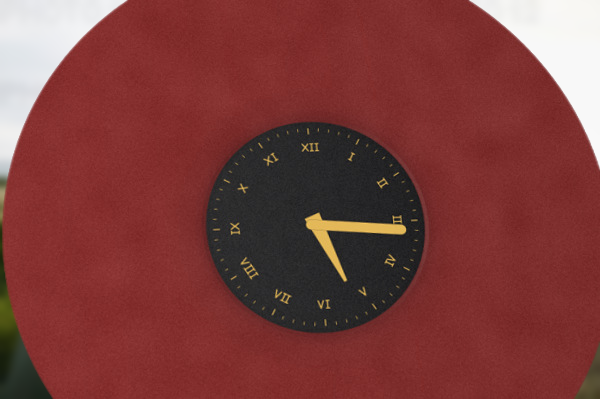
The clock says 5,16
